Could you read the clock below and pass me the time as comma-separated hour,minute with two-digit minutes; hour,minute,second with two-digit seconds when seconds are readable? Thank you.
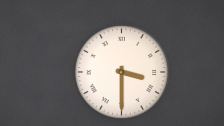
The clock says 3,30
